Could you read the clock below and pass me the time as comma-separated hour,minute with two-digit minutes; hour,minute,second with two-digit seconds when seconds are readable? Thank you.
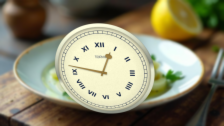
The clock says 12,47
